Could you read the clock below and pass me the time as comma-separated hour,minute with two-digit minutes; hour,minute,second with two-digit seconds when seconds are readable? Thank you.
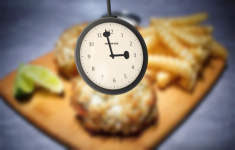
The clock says 2,58
